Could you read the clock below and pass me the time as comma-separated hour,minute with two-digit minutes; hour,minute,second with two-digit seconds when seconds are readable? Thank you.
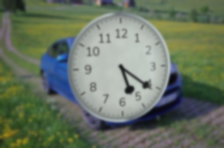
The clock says 5,21
